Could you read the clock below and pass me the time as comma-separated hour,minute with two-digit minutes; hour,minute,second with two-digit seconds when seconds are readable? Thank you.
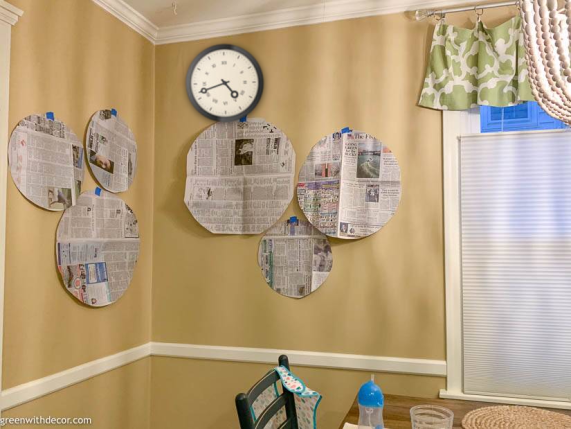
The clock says 4,42
